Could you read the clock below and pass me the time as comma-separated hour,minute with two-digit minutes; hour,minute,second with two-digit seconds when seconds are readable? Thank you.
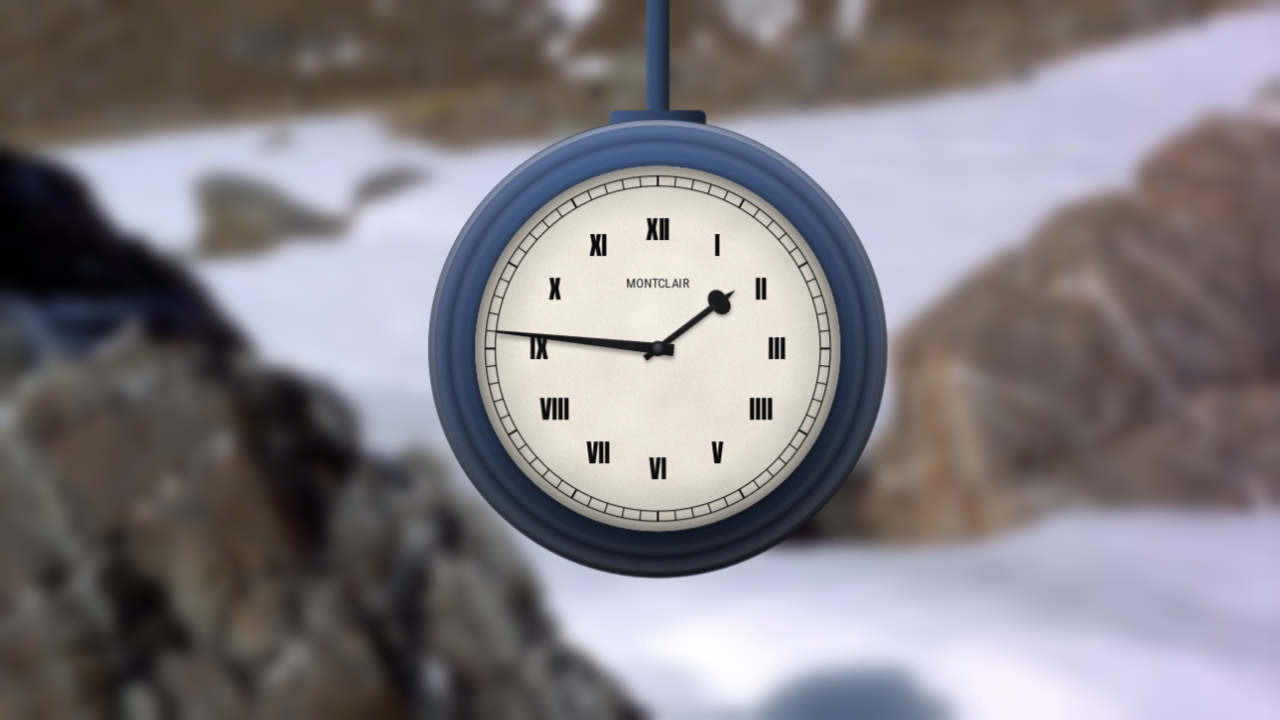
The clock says 1,46
